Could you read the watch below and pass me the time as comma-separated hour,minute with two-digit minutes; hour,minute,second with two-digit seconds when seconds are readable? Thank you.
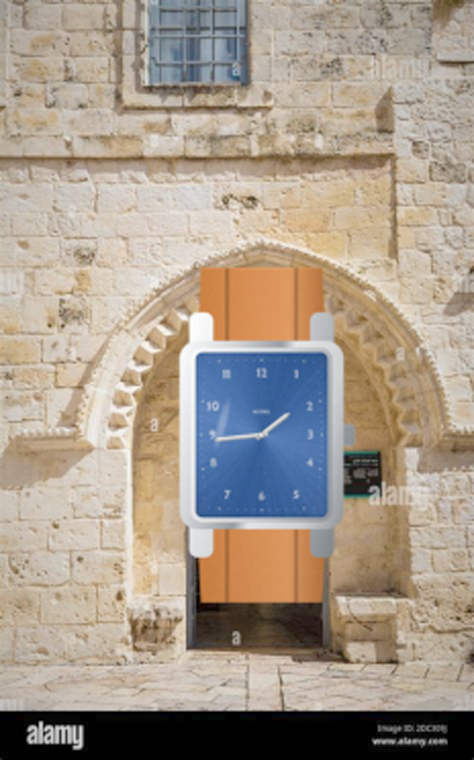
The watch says 1,44
